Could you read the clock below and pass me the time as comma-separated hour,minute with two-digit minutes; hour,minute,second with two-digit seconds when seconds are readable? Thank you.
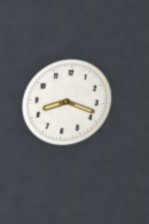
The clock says 8,18
